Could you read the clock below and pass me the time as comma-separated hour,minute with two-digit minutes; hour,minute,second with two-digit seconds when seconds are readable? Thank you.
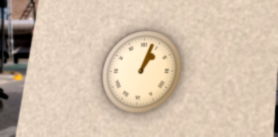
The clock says 1,03
